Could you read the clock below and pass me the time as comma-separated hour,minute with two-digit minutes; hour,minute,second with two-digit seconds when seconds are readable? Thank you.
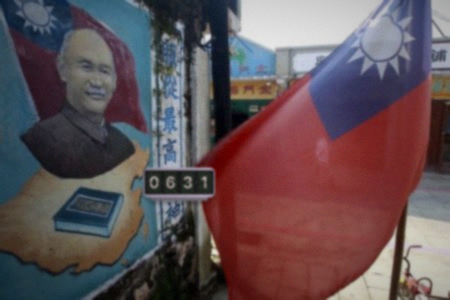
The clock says 6,31
